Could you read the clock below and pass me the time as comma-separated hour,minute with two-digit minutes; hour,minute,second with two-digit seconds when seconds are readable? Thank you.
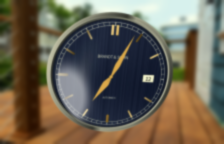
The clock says 7,04
